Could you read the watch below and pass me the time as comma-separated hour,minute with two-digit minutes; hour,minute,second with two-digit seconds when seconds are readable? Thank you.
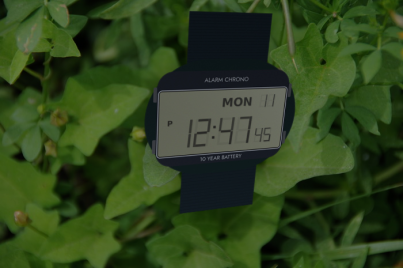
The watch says 12,47,45
